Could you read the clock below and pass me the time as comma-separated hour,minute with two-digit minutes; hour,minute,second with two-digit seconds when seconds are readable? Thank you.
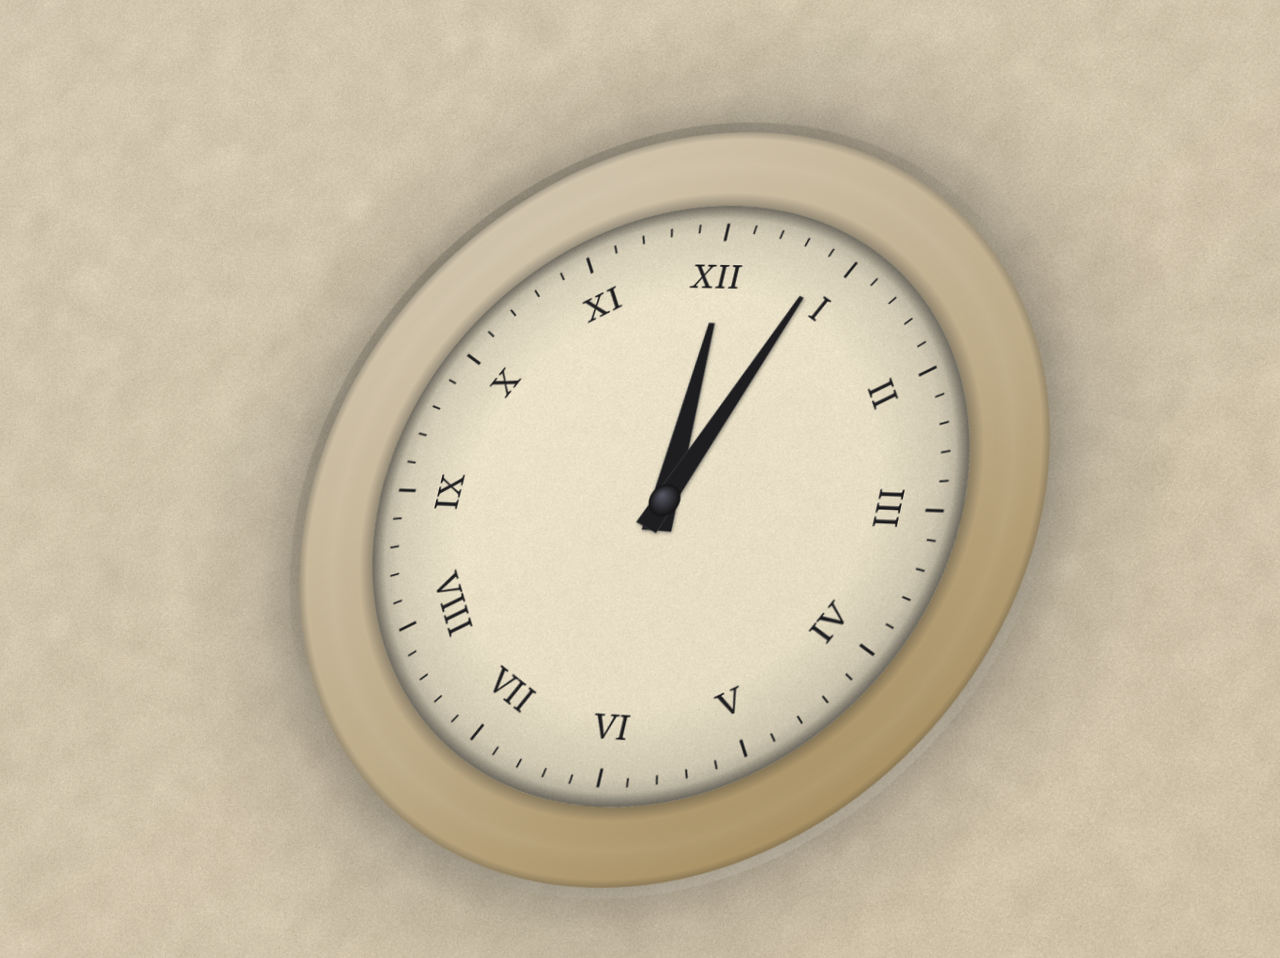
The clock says 12,04
